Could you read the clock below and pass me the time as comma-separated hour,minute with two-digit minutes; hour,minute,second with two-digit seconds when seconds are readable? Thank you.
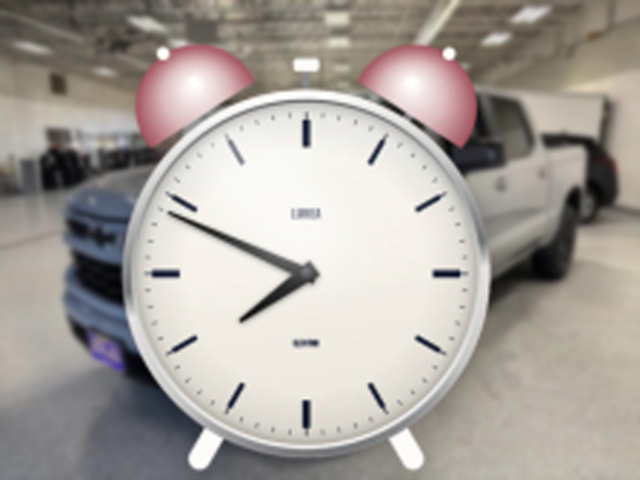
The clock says 7,49
